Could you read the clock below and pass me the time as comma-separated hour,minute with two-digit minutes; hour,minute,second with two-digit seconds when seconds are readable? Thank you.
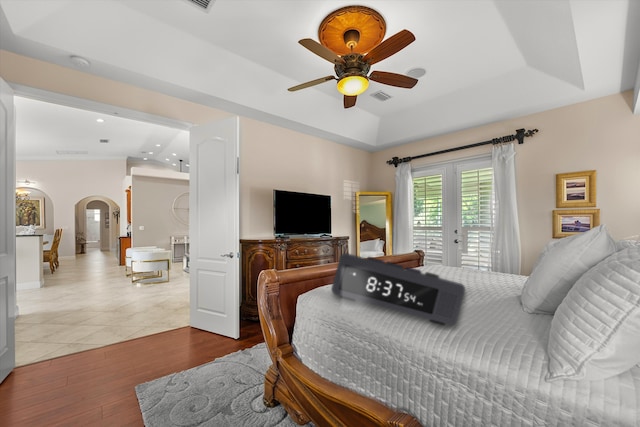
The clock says 8,37
